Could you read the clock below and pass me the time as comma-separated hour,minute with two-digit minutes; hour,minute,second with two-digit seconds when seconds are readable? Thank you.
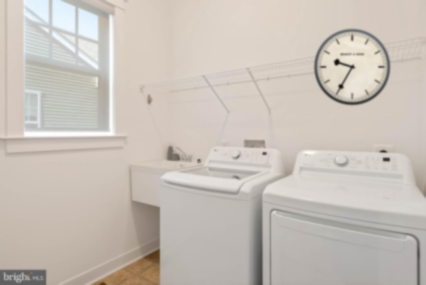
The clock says 9,35
